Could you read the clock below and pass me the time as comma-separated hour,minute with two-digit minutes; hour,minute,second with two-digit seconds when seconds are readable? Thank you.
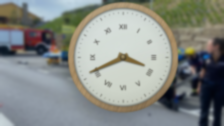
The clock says 3,41
